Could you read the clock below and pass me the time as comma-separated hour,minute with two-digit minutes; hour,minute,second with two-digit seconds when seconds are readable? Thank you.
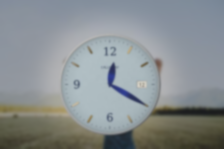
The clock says 12,20
